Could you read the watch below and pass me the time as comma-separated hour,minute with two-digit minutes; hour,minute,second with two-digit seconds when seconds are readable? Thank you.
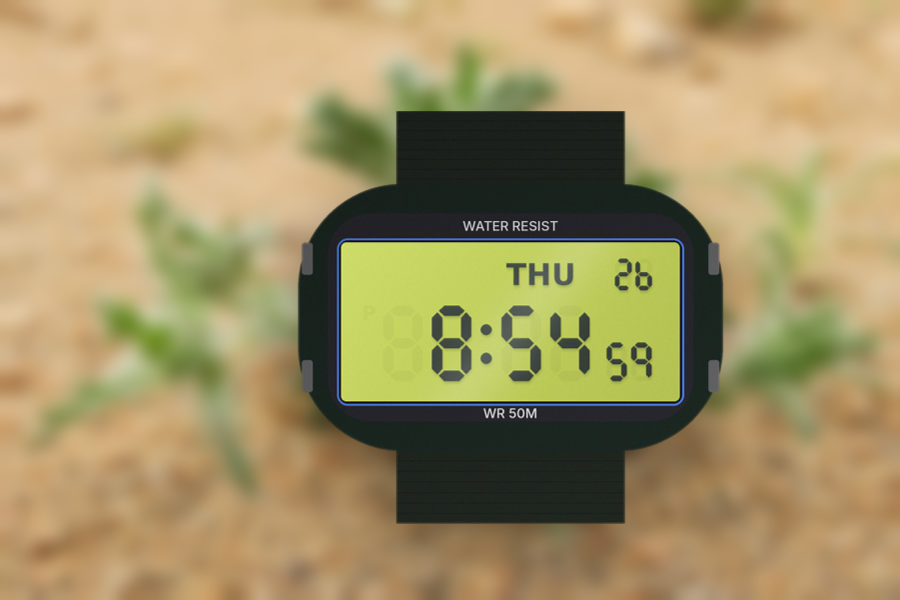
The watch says 8,54,59
